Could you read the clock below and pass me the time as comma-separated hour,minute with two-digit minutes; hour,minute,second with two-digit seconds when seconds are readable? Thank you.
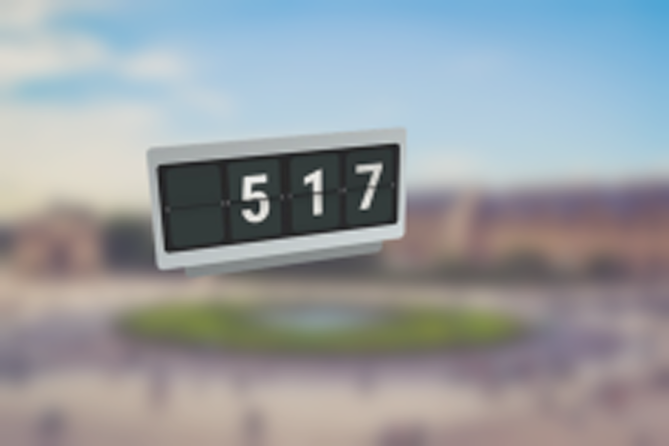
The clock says 5,17
